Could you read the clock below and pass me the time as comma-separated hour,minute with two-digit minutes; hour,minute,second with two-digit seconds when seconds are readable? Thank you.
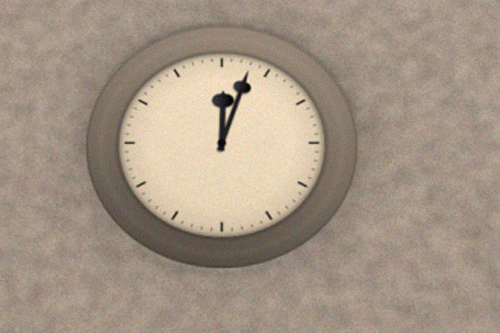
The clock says 12,03
